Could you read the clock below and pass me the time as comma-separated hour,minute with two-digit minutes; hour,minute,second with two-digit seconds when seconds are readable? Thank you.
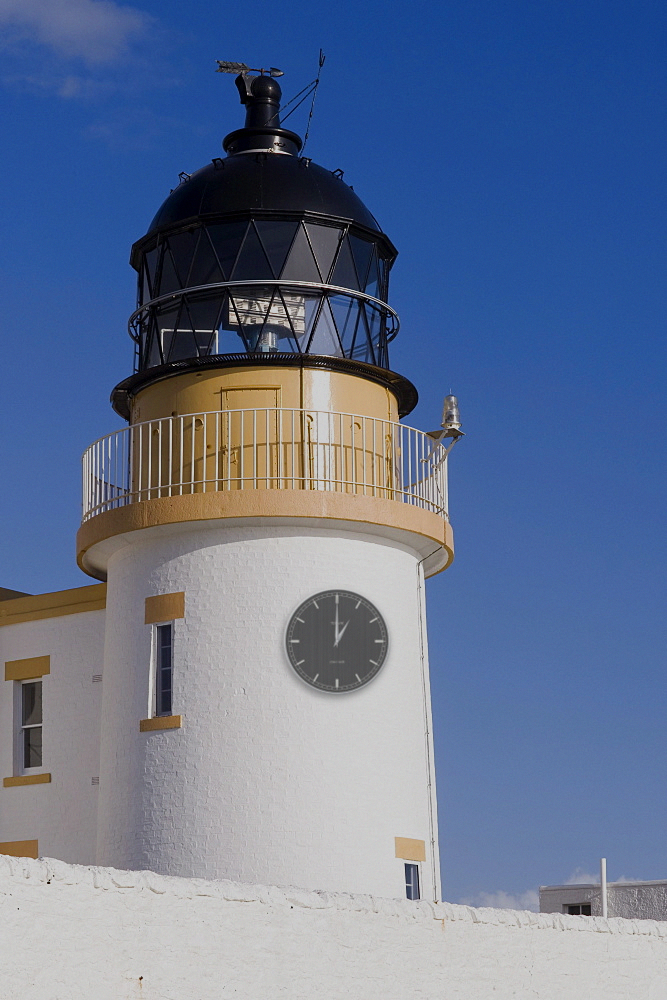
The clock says 1,00
